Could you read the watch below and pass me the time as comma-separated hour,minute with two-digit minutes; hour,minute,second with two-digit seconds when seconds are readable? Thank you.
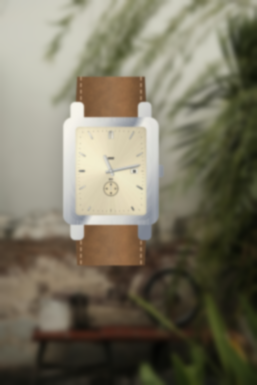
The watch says 11,13
